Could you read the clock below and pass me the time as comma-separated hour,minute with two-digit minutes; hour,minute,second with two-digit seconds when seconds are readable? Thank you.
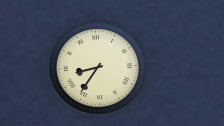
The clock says 8,36
